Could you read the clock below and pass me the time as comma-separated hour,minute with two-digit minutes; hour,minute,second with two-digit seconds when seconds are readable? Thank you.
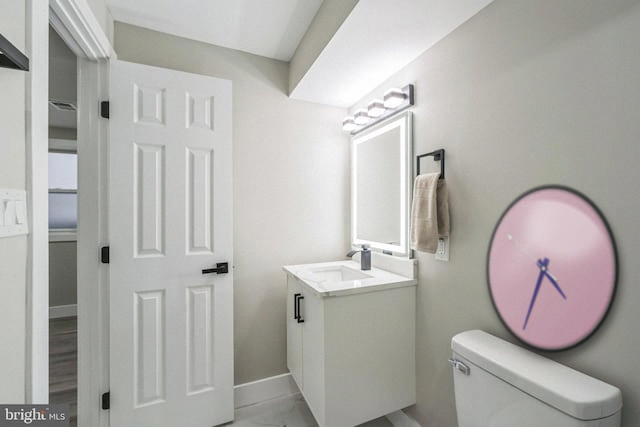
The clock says 4,33,51
